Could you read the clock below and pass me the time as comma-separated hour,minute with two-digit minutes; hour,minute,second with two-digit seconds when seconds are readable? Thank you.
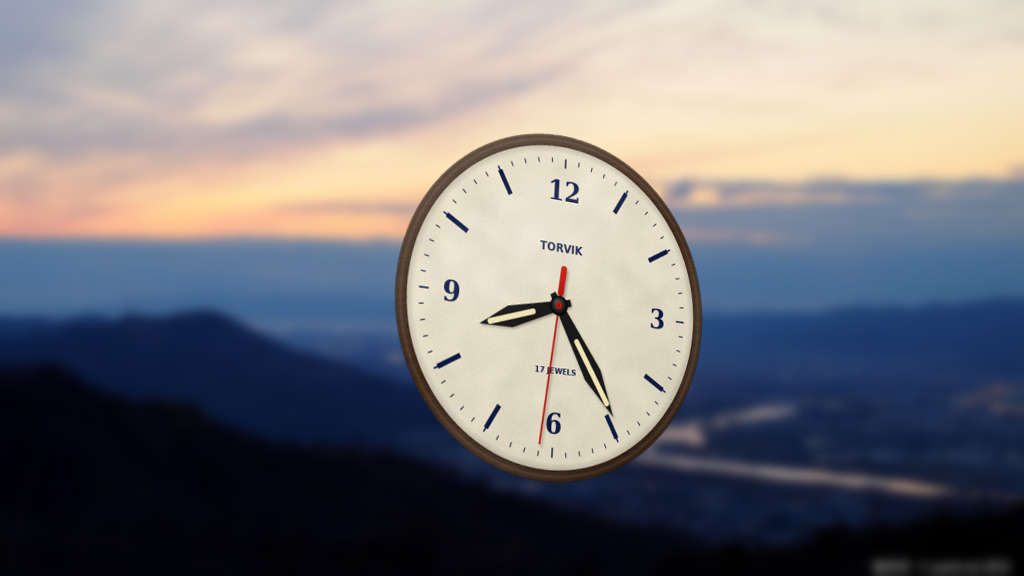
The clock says 8,24,31
